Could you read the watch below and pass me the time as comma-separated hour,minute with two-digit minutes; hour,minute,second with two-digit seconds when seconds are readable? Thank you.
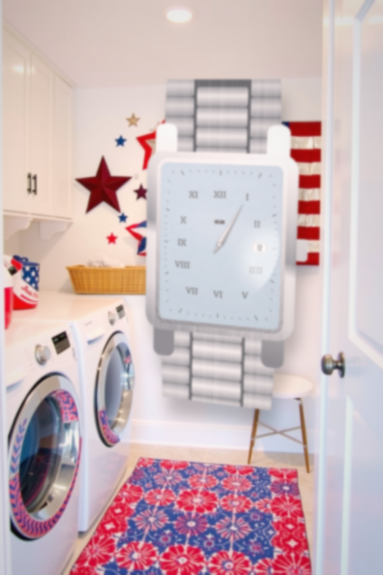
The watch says 1,05
